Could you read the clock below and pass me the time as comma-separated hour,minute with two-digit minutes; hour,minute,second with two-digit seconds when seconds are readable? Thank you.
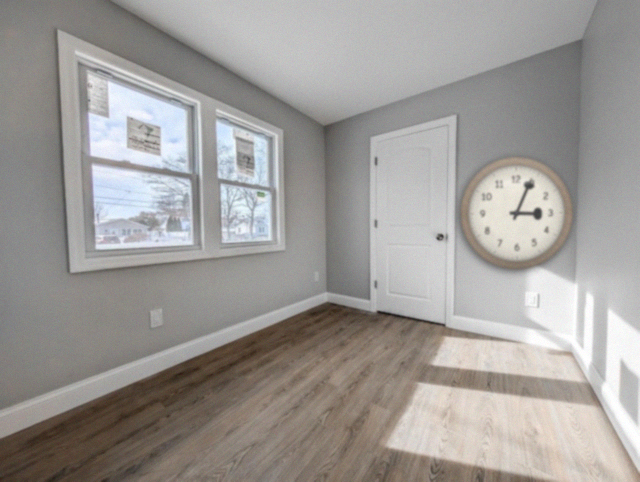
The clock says 3,04
